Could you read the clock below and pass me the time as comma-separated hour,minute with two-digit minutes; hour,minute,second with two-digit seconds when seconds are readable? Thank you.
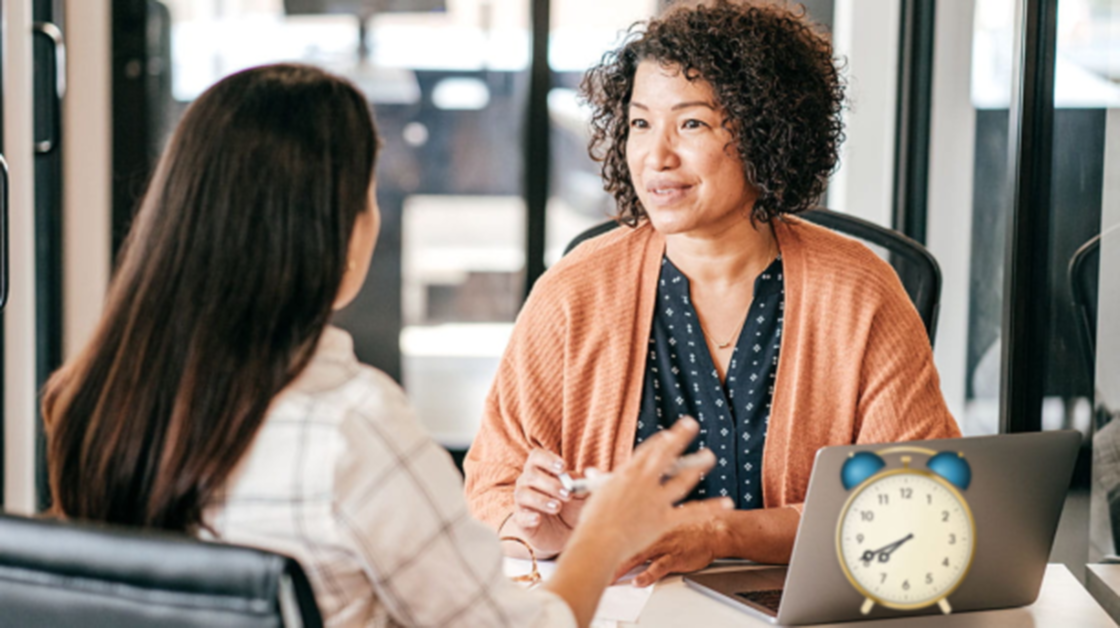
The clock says 7,41
